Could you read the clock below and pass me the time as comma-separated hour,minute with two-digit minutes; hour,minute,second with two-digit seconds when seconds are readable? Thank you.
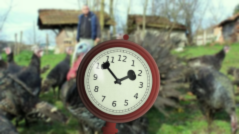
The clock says 1,52
